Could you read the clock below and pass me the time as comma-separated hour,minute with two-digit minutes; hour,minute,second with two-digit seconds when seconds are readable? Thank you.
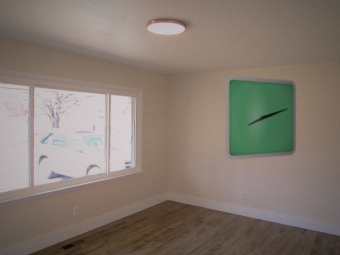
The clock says 8,12
